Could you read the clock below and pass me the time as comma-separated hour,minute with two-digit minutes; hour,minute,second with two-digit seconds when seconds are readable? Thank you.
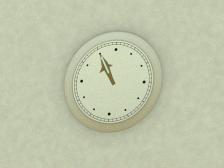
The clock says 10,55
